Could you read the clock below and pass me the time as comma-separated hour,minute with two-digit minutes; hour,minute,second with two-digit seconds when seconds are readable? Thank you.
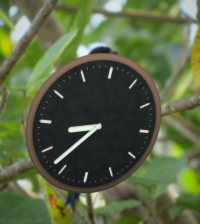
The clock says 8,37
